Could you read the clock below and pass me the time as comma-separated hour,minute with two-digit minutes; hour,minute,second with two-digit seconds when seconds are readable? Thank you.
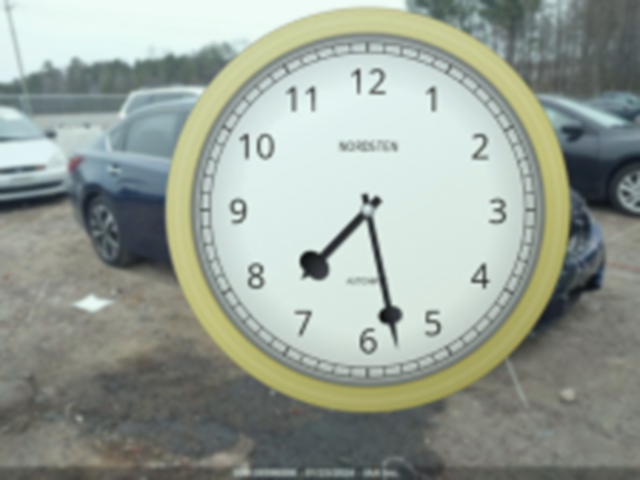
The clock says 7,28
